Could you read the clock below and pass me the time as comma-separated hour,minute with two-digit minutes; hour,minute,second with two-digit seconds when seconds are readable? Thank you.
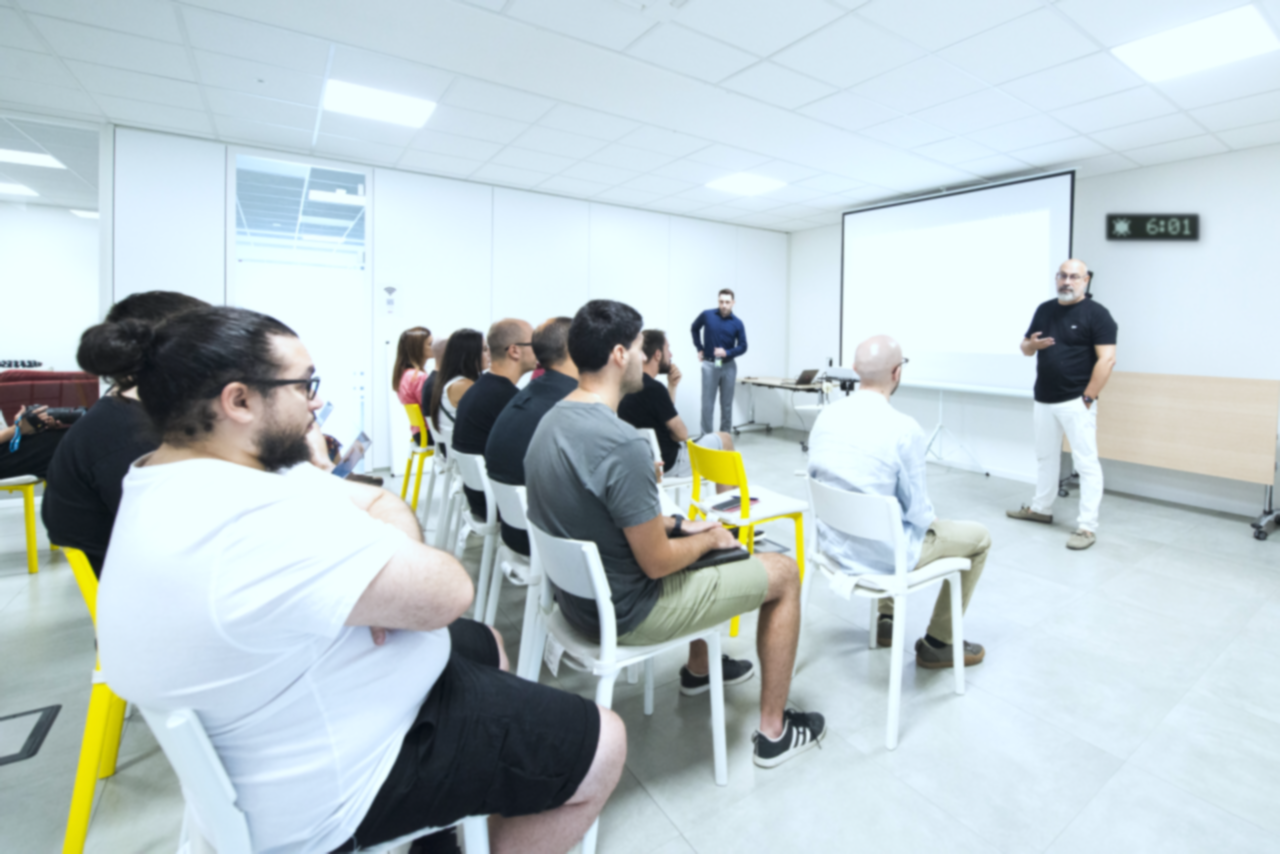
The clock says 6,01
